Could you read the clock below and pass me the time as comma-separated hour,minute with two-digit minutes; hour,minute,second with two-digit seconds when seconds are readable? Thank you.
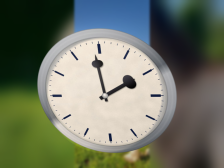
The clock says 1,59
